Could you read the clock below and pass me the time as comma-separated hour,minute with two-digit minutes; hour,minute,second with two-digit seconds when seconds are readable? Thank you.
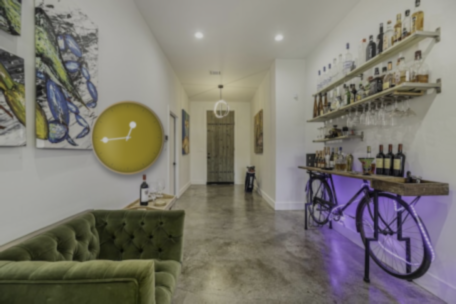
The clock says 12,44
